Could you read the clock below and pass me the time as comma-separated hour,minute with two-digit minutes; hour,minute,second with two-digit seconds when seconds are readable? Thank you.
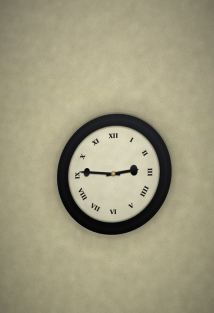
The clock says 2,46
